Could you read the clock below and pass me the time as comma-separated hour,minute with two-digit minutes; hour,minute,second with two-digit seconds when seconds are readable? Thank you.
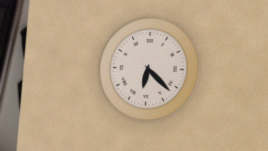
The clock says 6,22
